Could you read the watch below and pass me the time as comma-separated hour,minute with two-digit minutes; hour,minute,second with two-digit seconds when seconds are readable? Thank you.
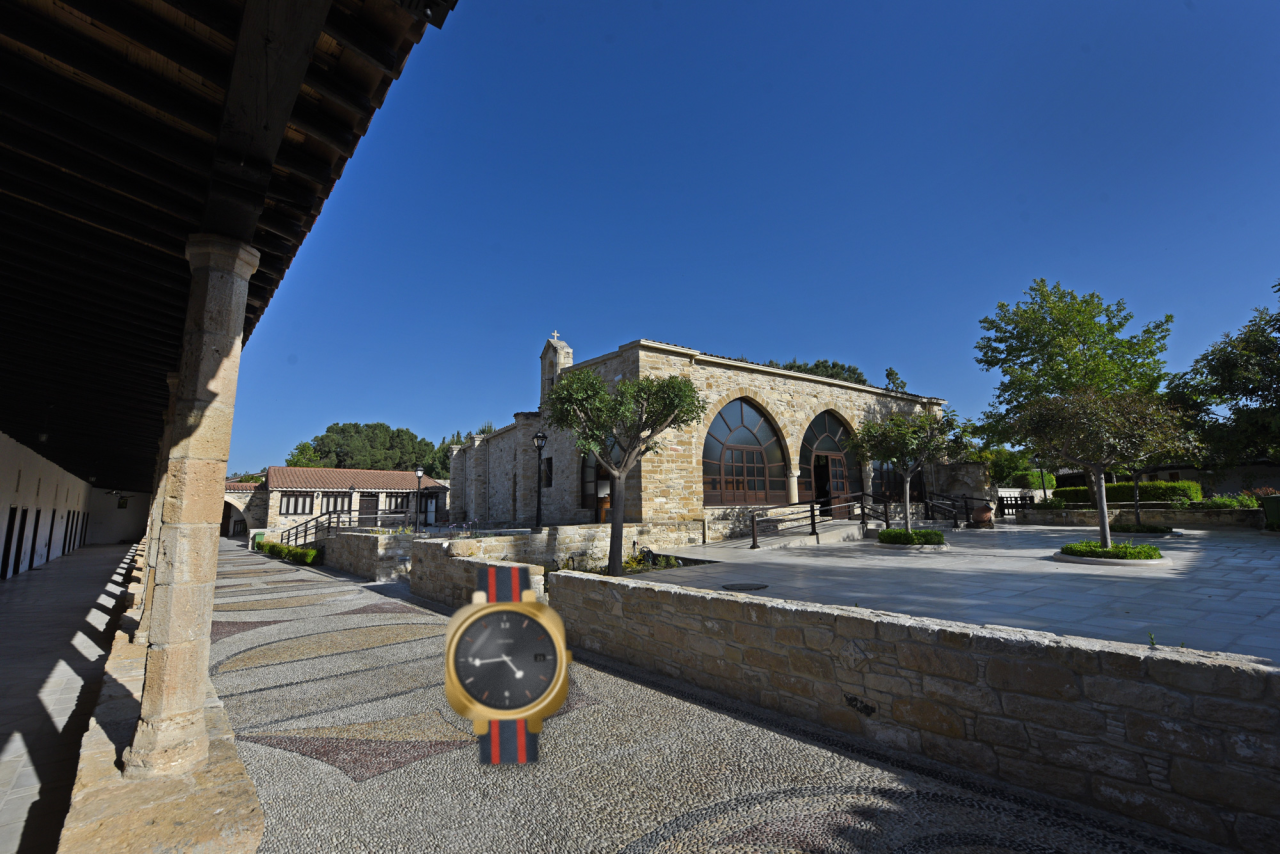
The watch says 4,44
